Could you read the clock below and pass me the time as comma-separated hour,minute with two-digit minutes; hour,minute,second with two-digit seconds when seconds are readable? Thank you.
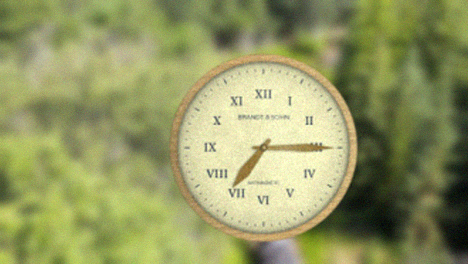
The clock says 7,15
